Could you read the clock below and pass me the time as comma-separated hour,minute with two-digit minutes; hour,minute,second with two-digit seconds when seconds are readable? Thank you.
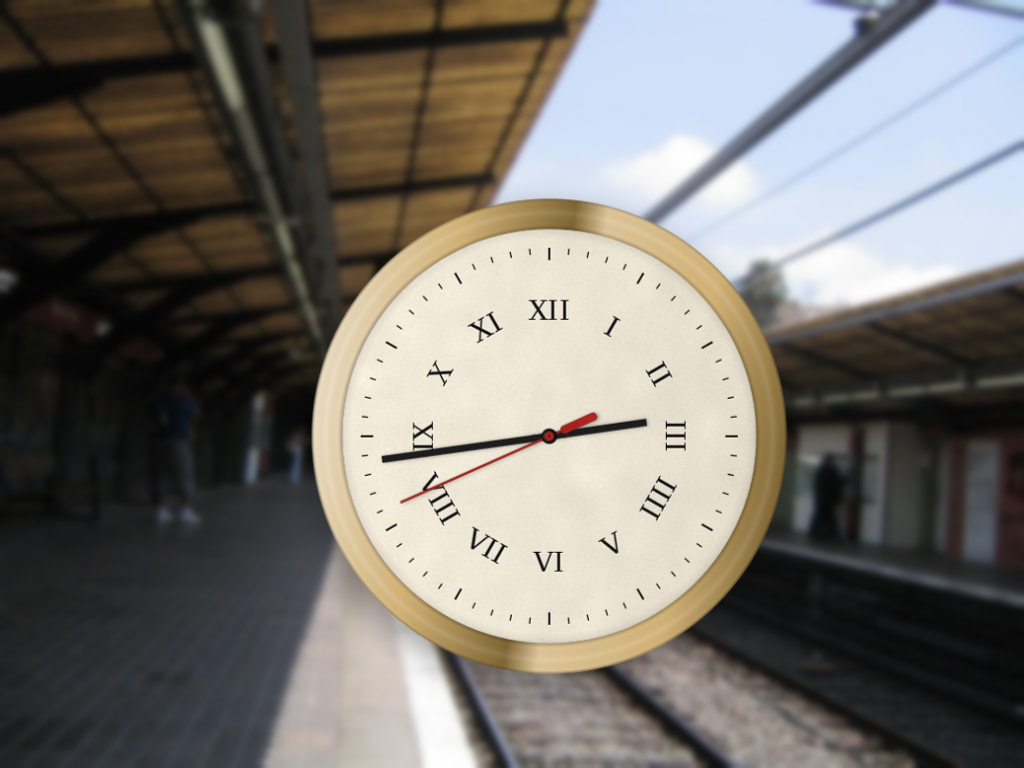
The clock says 2,43,41
